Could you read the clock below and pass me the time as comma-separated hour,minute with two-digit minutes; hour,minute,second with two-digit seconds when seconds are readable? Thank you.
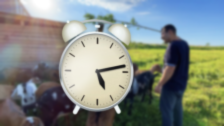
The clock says 5,13
